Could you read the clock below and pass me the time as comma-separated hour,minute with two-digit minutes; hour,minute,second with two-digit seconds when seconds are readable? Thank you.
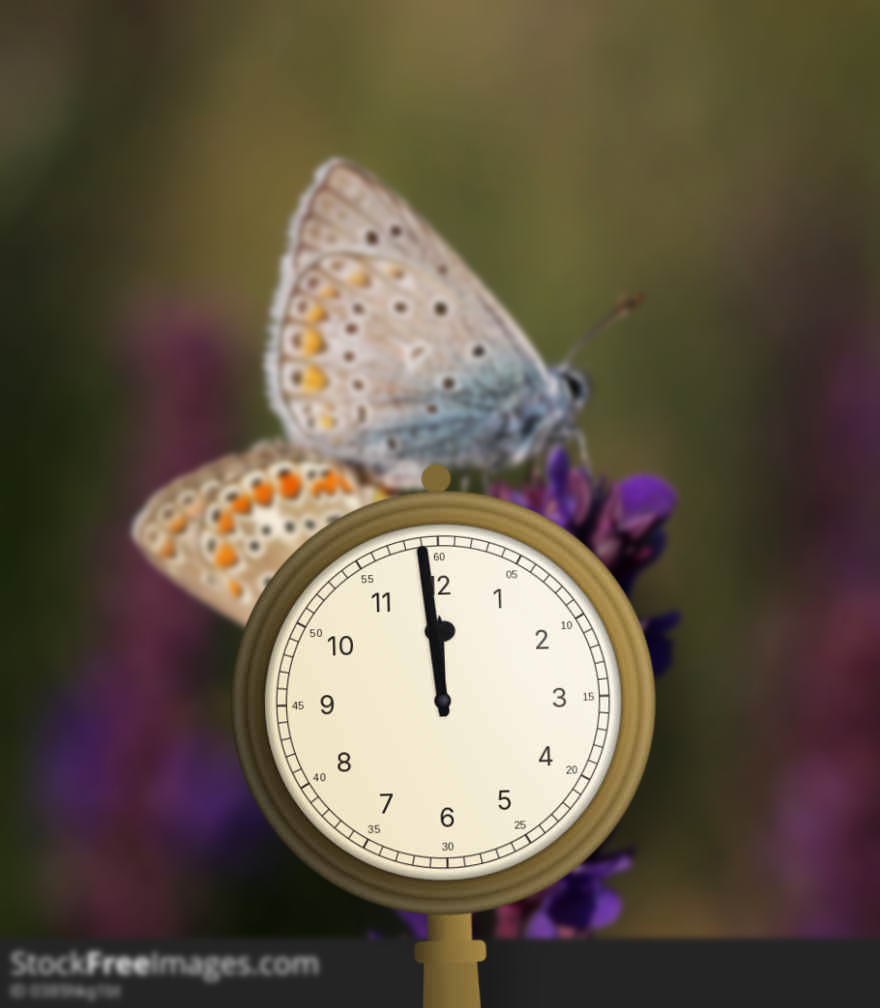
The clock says 11,59
